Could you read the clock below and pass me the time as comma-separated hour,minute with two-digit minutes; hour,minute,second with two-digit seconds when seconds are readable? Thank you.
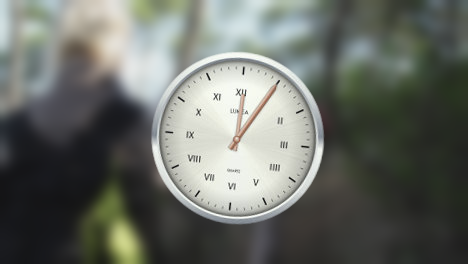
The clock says 12,05
